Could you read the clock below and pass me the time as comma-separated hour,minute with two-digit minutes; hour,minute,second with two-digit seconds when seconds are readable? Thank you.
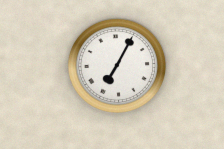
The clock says 7,05
